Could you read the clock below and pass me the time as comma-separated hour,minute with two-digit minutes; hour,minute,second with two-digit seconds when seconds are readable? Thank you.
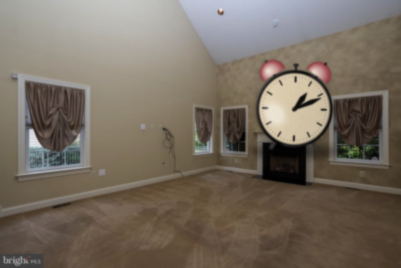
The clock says 1,11
